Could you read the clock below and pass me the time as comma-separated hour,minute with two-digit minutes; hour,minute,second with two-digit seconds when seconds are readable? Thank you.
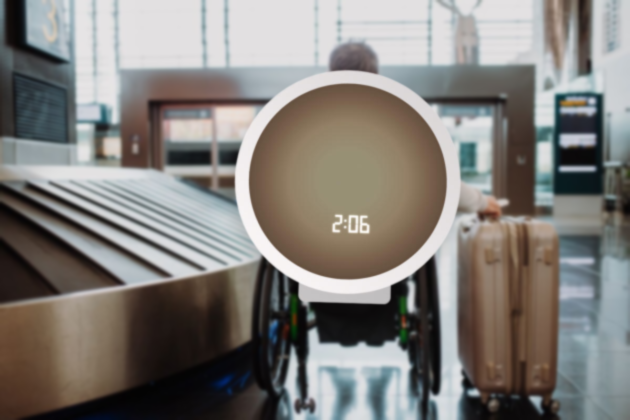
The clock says 2,06
